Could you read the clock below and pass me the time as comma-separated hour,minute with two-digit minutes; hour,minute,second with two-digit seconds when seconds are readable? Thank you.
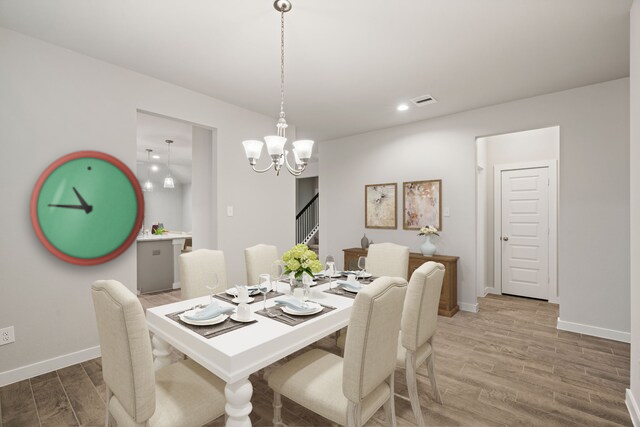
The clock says 10,45
